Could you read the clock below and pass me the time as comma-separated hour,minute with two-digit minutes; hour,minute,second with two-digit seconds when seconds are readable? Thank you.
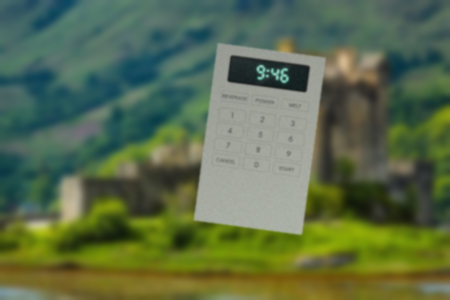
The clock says 9,46
